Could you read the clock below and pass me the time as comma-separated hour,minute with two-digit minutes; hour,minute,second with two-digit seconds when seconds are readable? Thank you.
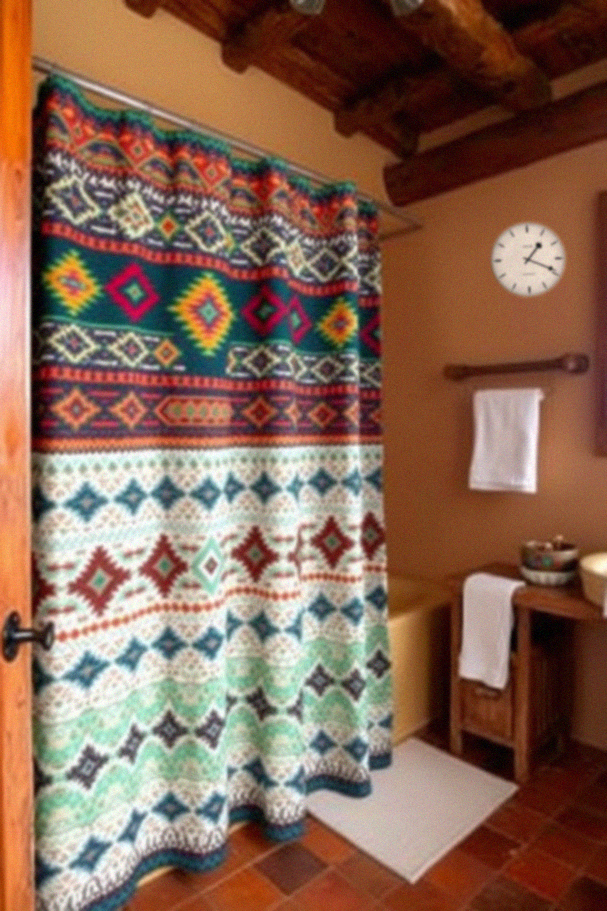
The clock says 1,19
